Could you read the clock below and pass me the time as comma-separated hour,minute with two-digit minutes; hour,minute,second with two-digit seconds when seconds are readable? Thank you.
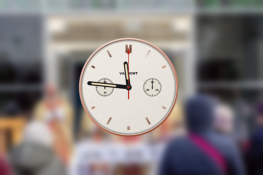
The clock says 11,46
